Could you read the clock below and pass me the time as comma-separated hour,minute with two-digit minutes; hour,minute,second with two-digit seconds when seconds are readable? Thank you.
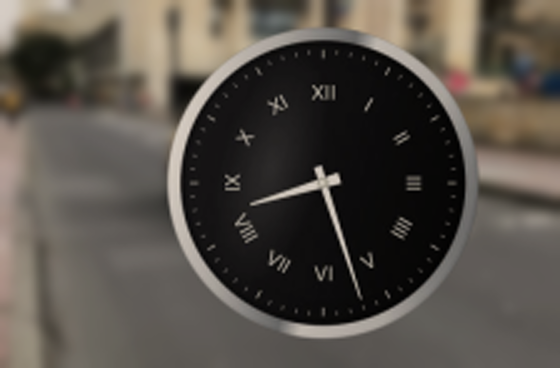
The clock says 8,27
